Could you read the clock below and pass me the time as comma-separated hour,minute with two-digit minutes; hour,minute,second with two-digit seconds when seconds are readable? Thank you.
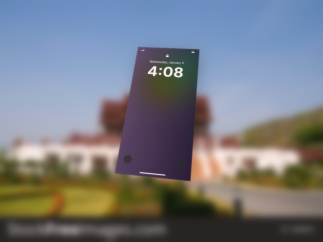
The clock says 4,08
